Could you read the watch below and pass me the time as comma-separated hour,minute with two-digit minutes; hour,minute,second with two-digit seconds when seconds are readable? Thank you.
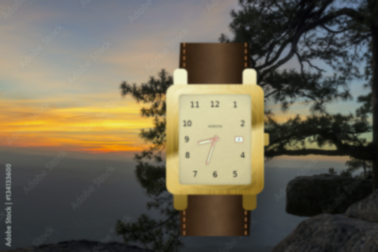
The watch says 8,33
